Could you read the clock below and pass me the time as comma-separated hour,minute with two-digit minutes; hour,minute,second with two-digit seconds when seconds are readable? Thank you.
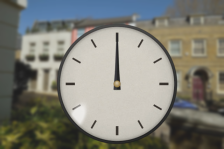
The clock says 12,00
